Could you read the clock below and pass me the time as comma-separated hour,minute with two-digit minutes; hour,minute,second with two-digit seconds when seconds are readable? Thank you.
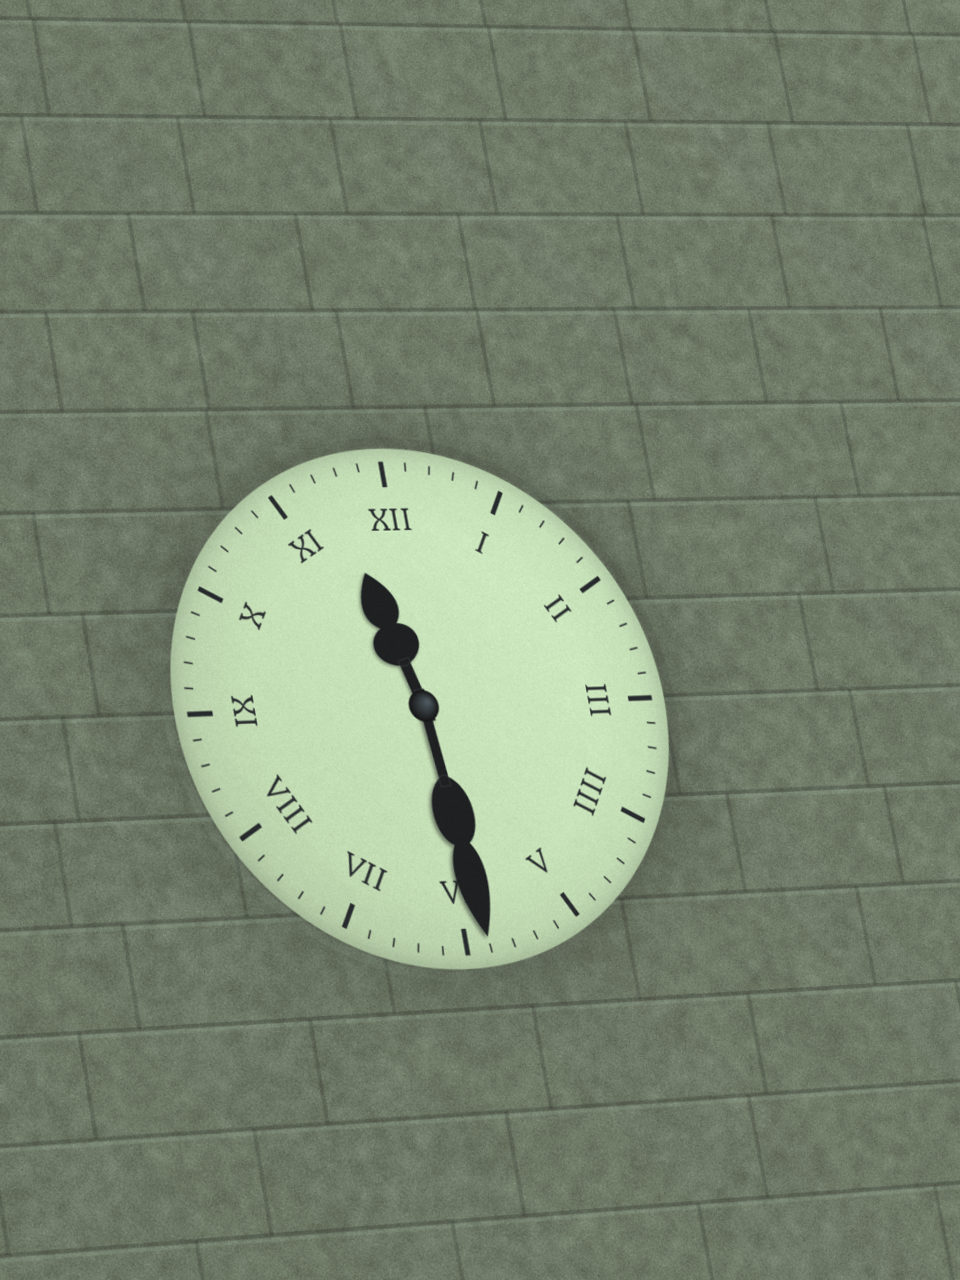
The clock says 11,29
